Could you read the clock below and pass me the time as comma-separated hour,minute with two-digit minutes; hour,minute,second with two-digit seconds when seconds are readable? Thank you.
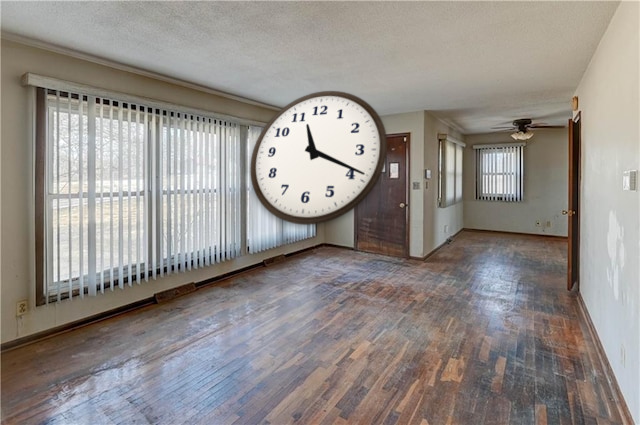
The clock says 11,19
